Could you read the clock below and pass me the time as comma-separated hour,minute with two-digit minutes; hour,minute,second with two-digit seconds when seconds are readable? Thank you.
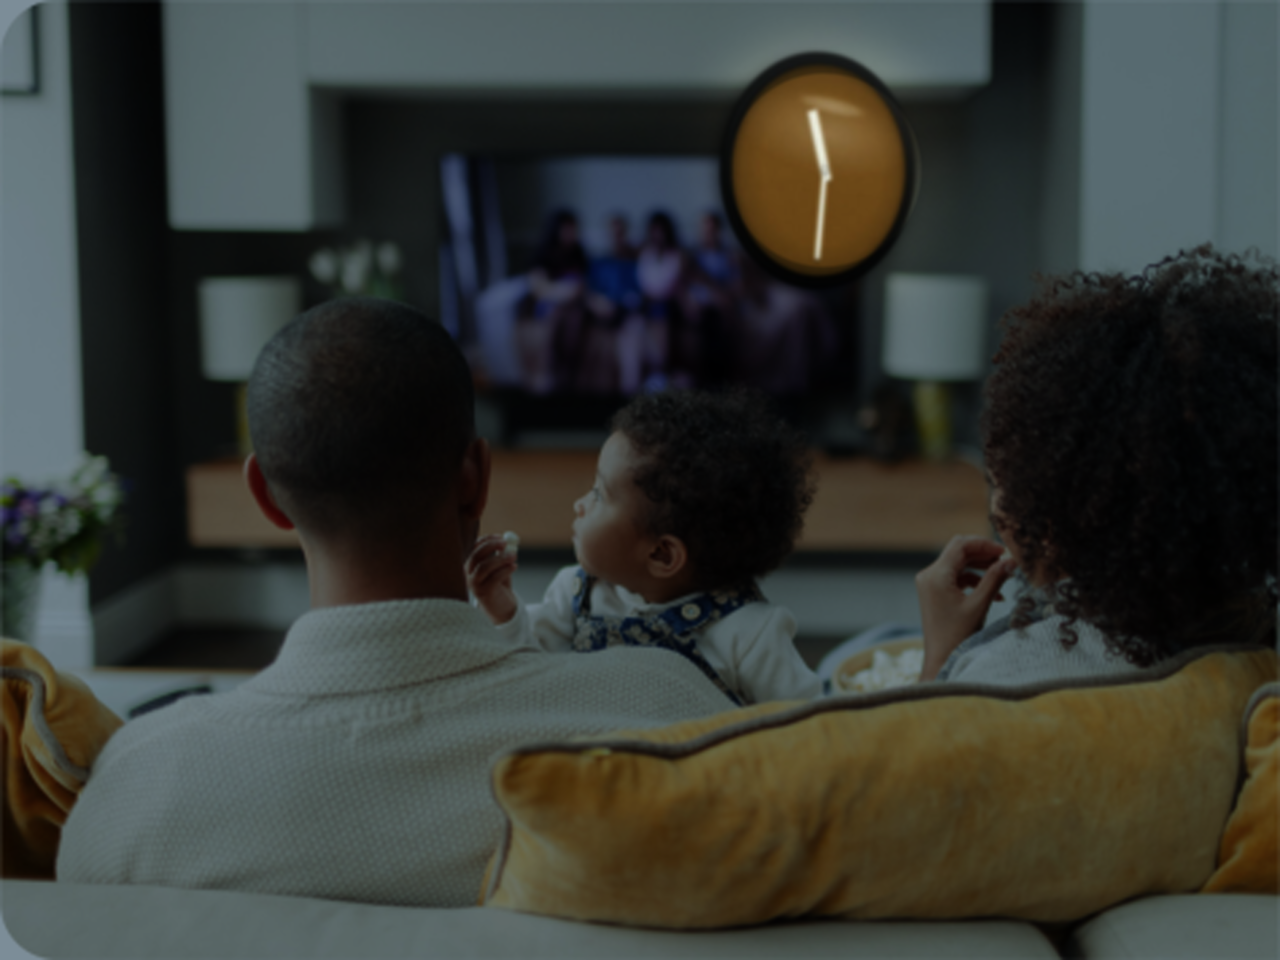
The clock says 11,31
